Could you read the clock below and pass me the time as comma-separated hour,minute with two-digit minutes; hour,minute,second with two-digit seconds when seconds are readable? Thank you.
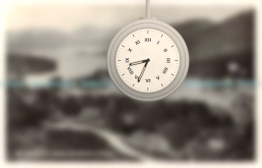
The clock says 8,34
